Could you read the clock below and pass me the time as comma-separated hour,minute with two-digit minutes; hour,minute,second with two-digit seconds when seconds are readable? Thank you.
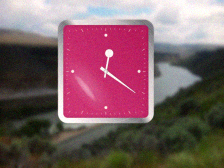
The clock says 12,21
